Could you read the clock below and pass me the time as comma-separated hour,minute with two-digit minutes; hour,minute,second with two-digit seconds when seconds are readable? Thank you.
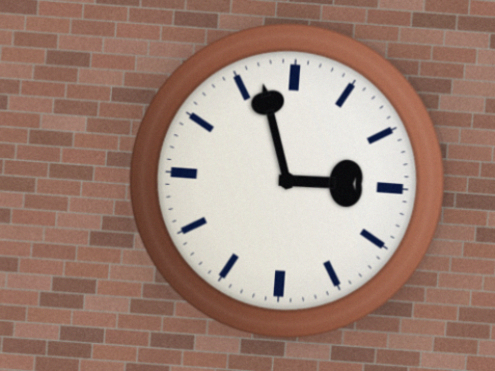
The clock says 2,57
